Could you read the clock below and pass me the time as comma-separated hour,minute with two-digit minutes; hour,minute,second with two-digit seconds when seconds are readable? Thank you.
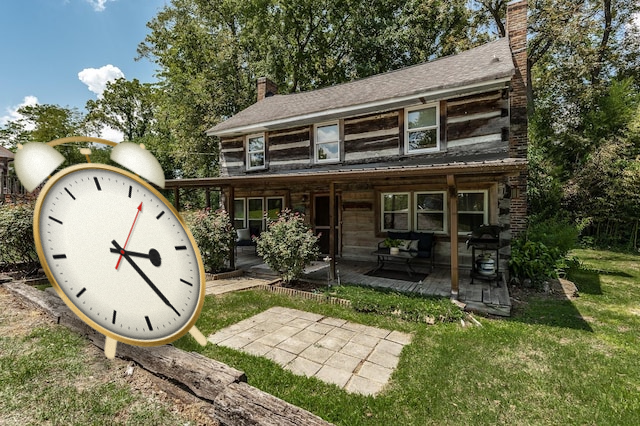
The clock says 3,25,07
